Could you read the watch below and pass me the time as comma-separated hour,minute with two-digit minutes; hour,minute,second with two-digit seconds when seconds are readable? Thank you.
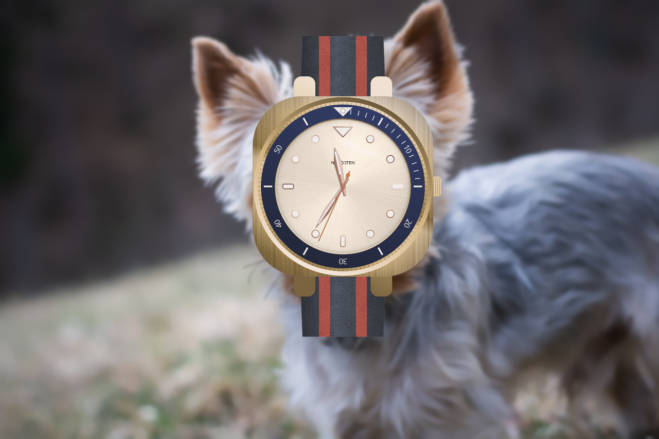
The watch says 11,35,34
